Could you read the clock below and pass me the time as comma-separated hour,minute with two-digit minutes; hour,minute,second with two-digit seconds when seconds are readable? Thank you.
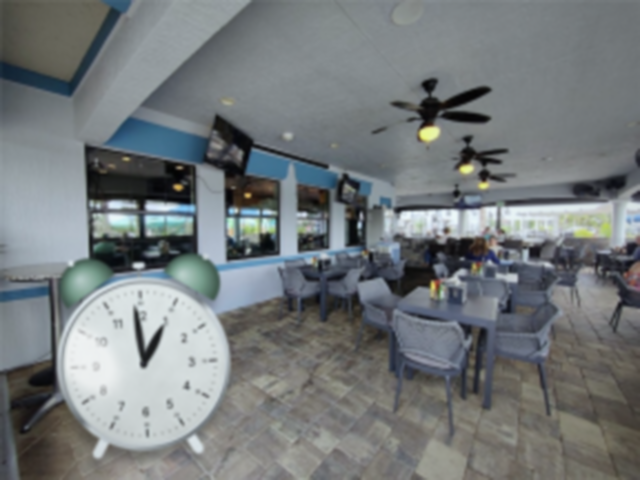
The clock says 12,59
